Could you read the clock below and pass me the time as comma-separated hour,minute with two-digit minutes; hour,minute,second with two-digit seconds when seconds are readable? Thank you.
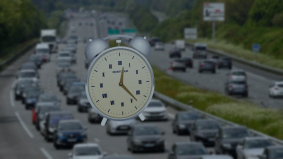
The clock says 12,23
